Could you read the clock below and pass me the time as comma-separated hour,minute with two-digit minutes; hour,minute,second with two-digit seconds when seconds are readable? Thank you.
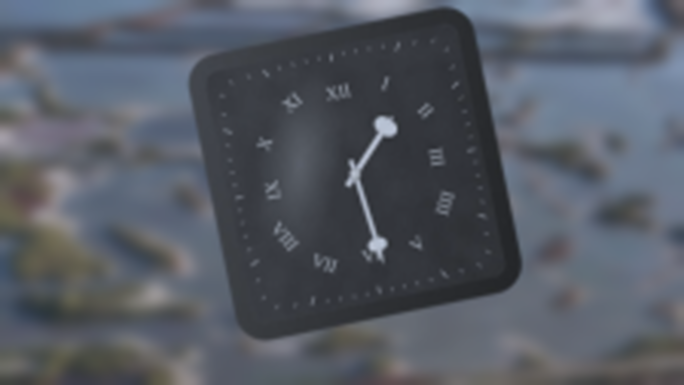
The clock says 1,29
